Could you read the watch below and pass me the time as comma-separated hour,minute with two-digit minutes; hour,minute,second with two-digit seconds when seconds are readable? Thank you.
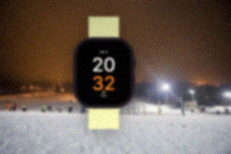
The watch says 20,32
